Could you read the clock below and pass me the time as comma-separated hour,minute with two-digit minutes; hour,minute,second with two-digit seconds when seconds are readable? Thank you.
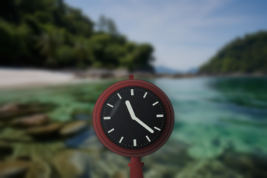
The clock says 11,22
